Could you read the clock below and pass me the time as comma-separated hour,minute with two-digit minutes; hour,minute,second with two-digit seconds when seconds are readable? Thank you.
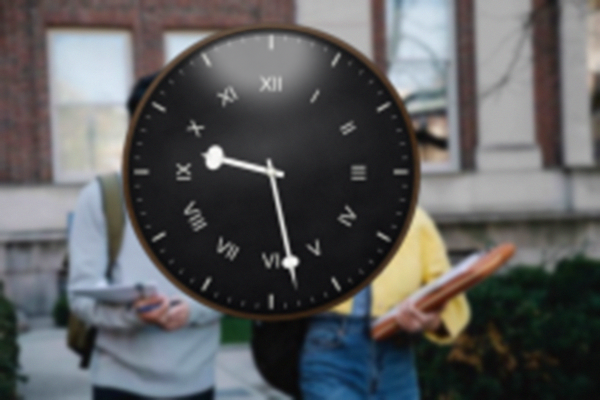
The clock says 9,28
